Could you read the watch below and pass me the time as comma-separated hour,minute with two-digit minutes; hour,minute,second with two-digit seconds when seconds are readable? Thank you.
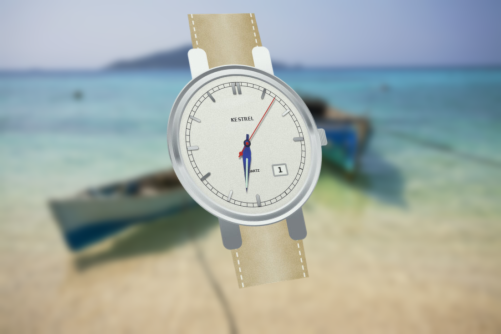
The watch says 6,32,07
